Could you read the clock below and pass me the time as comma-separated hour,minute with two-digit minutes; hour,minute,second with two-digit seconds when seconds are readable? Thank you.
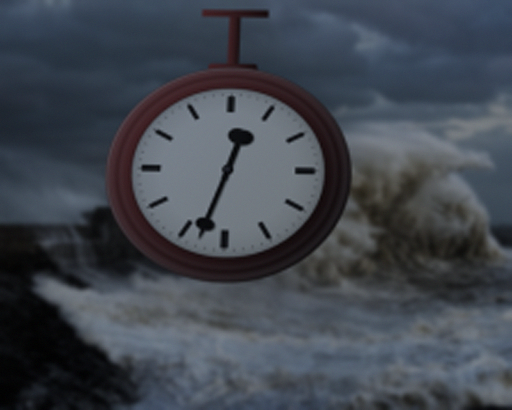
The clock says 12,33
